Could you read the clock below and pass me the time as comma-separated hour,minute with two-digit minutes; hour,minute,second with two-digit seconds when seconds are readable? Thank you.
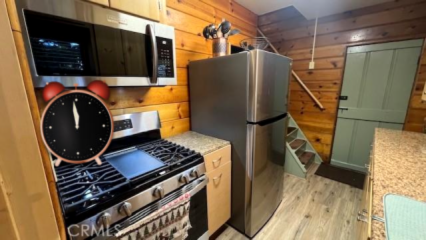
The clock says 11,59
